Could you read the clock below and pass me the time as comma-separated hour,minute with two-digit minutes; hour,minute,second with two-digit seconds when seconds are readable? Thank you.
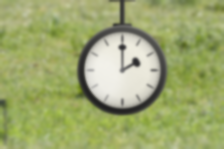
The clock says 2,00
